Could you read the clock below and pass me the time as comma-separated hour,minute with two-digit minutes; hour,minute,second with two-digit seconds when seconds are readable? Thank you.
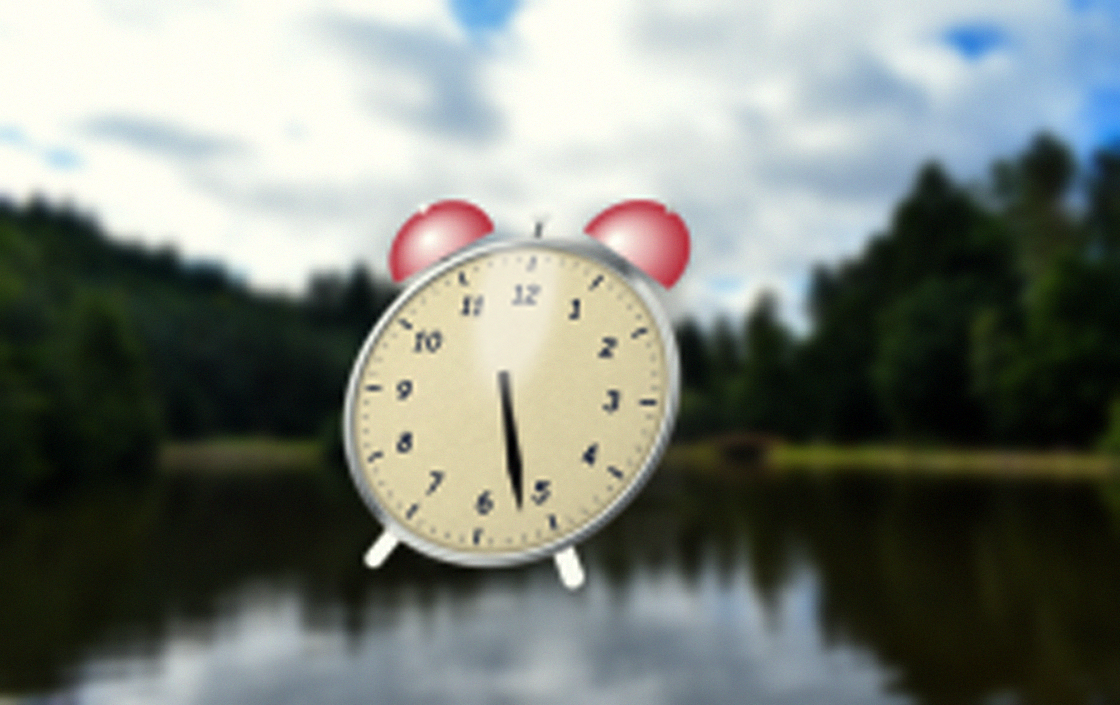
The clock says 5,27
